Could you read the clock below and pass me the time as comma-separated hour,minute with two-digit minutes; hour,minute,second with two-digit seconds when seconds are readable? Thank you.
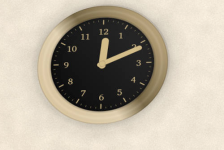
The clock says 12,11
